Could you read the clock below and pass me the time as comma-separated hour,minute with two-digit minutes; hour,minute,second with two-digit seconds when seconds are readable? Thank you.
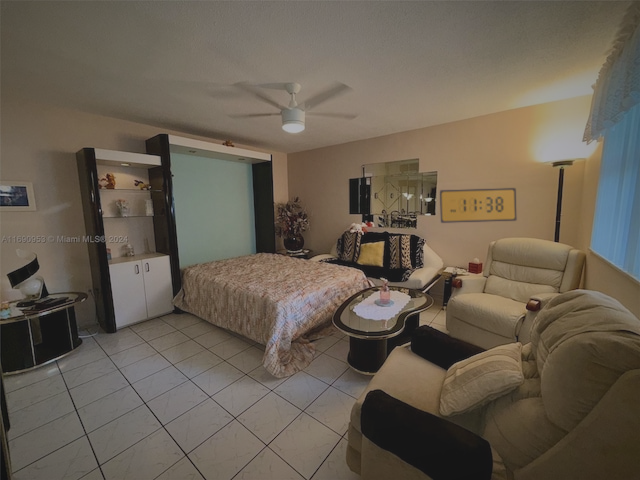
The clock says 11,38
